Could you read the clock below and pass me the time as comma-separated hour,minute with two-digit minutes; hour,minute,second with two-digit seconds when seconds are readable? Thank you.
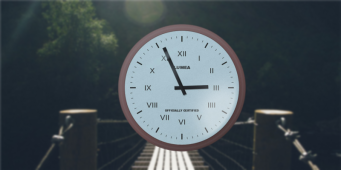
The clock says 2,56
